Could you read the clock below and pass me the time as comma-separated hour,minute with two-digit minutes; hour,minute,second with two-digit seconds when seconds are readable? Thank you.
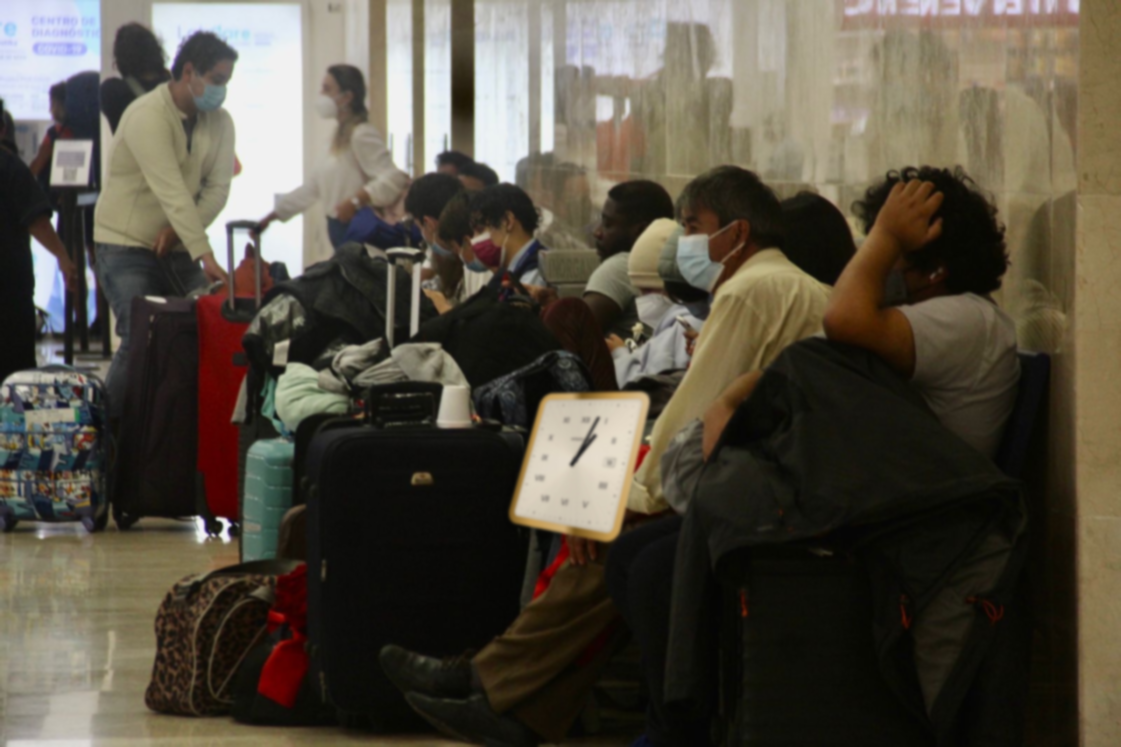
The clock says 1,03
